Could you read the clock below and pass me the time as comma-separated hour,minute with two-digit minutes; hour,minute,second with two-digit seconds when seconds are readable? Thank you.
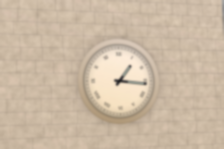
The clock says 1,16
